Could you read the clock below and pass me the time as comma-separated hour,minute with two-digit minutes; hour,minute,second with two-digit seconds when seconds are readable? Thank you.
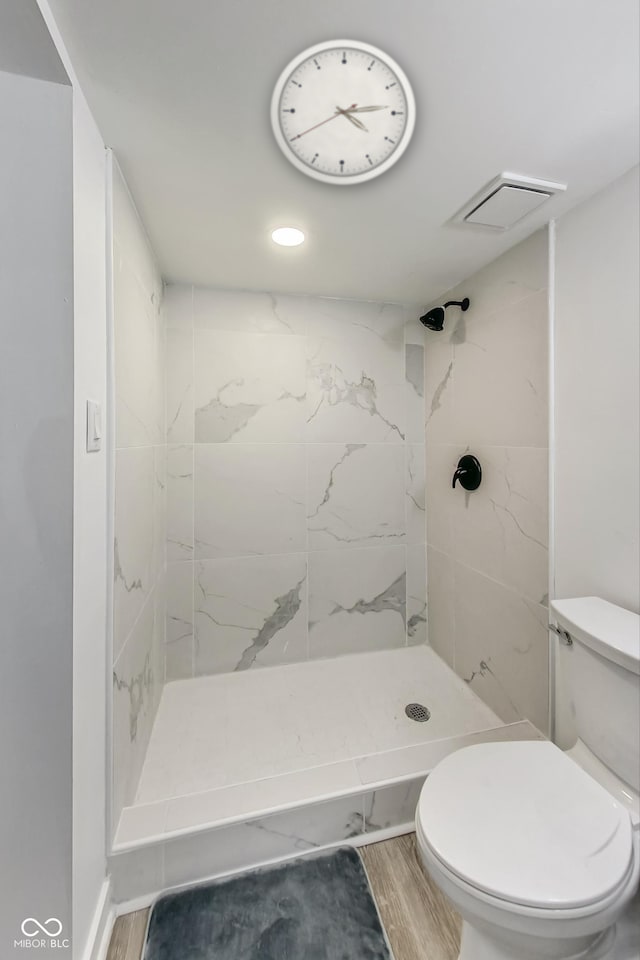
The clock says 4,13,40
